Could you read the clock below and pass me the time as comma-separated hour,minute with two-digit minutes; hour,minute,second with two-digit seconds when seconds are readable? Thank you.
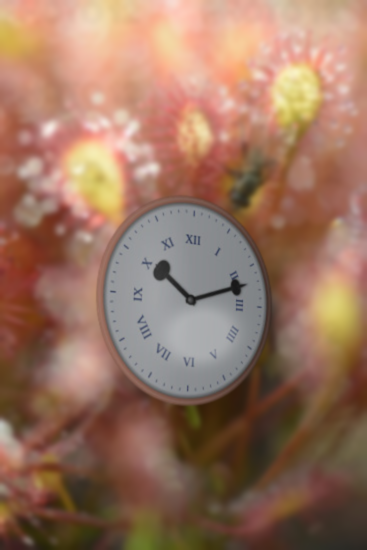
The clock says 10,12
